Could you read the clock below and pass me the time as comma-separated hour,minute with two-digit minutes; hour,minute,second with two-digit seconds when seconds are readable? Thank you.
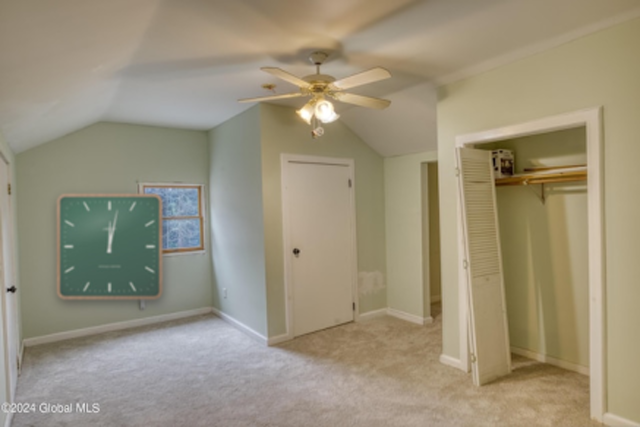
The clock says 12,02
